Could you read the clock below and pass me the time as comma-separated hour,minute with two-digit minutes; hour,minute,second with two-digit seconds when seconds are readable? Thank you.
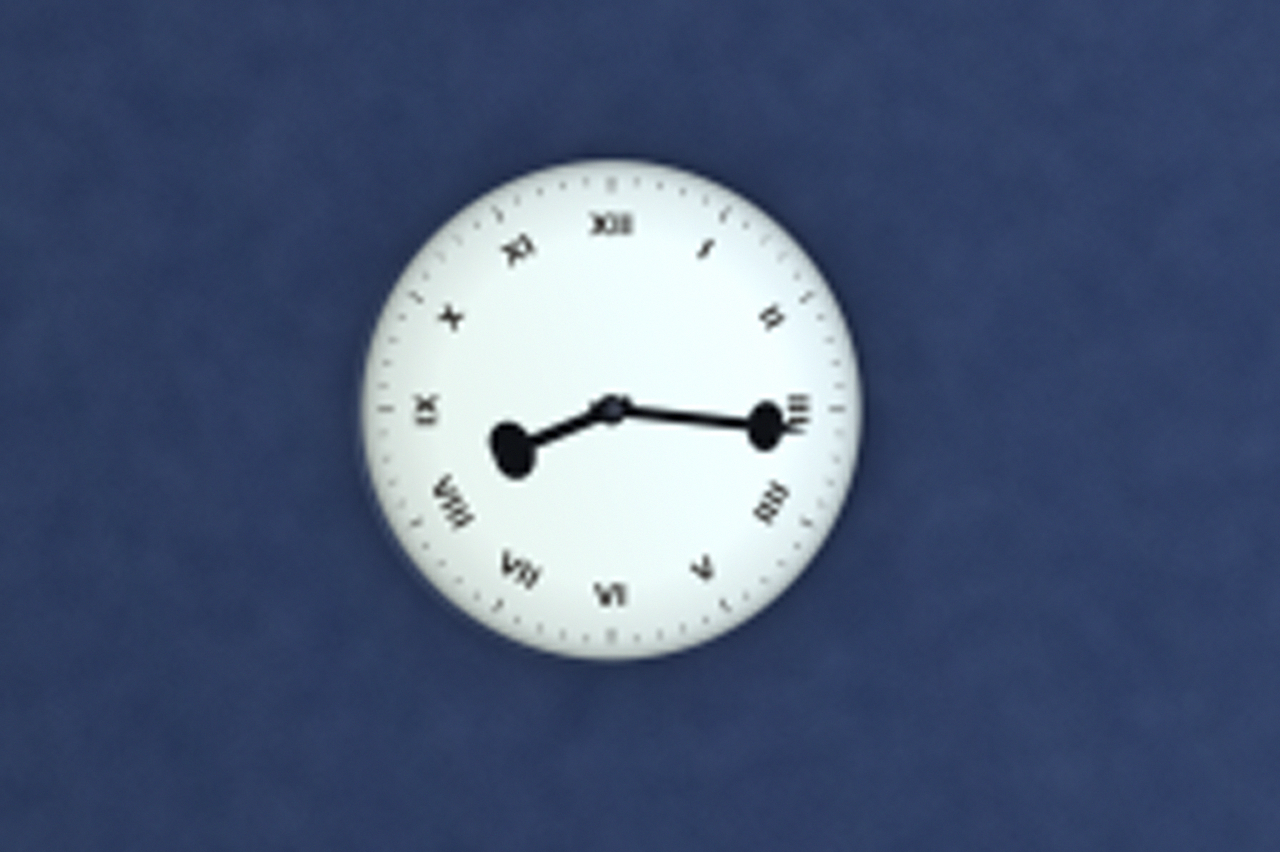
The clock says 8,16
